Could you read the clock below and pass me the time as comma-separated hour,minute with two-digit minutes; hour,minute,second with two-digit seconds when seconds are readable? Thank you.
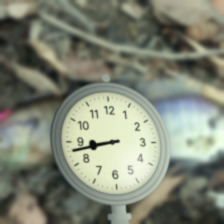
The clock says 8,43
